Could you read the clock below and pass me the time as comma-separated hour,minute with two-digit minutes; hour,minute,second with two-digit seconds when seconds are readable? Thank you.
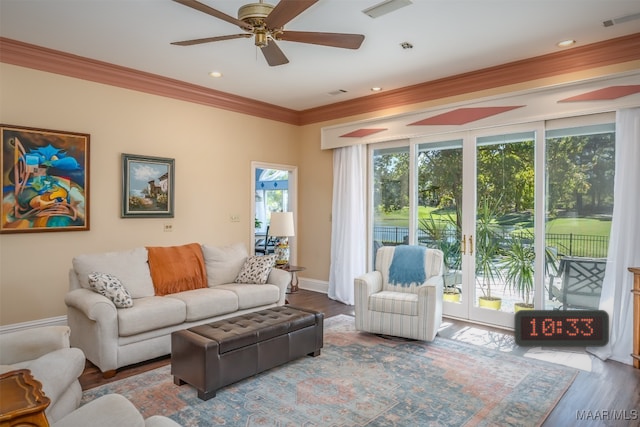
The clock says 10,33
